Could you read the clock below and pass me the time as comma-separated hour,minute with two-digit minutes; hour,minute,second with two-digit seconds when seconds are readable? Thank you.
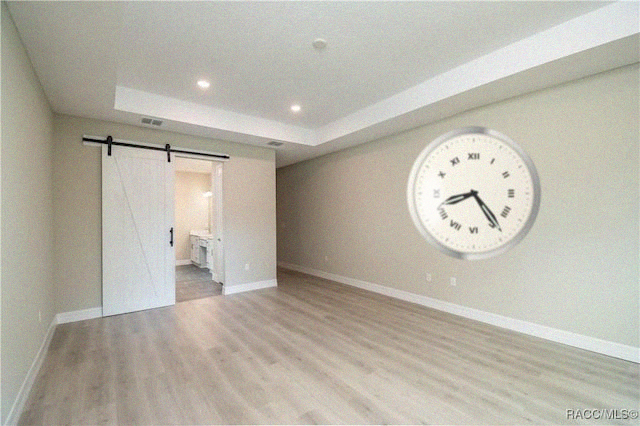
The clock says 8,24
